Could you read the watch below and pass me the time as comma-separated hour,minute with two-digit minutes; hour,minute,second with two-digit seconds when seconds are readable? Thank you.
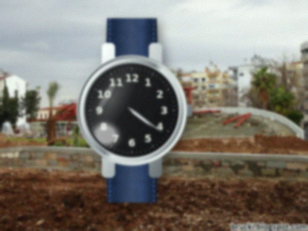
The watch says 4,21
